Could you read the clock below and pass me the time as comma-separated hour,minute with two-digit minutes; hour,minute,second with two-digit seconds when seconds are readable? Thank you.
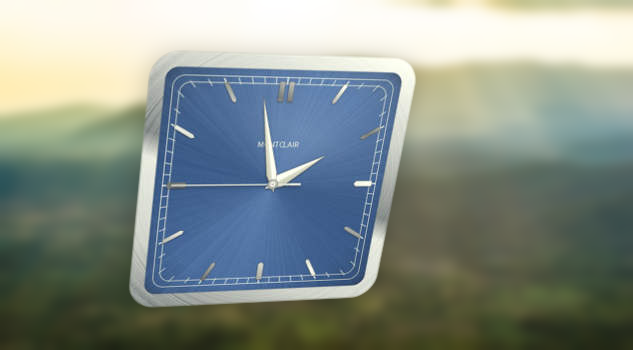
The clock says 1,57,45
